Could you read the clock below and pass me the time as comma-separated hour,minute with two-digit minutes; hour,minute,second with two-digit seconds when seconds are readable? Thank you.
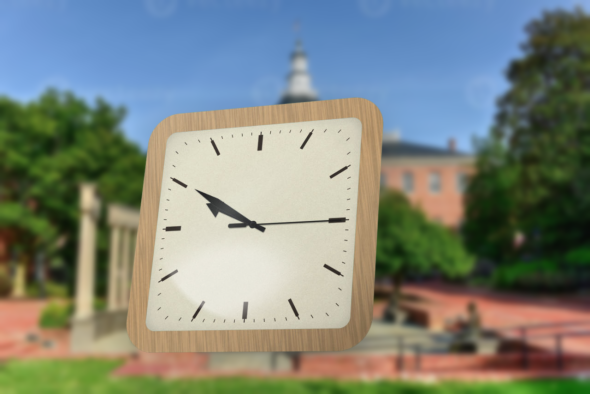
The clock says 9,50,15
